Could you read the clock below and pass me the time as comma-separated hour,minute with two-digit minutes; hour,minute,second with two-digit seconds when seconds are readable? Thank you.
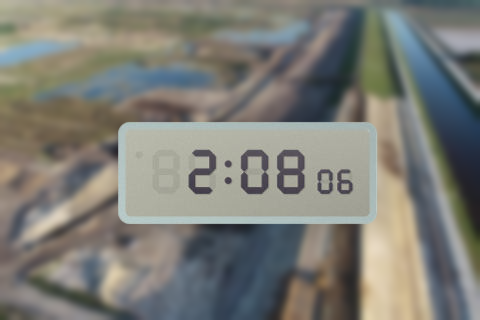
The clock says 2,08,06
